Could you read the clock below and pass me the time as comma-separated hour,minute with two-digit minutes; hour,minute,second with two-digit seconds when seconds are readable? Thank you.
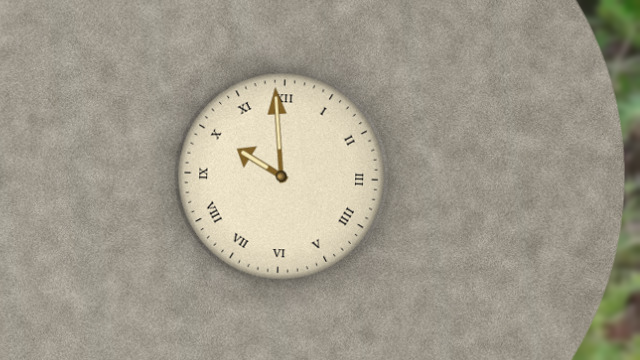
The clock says 9,59
